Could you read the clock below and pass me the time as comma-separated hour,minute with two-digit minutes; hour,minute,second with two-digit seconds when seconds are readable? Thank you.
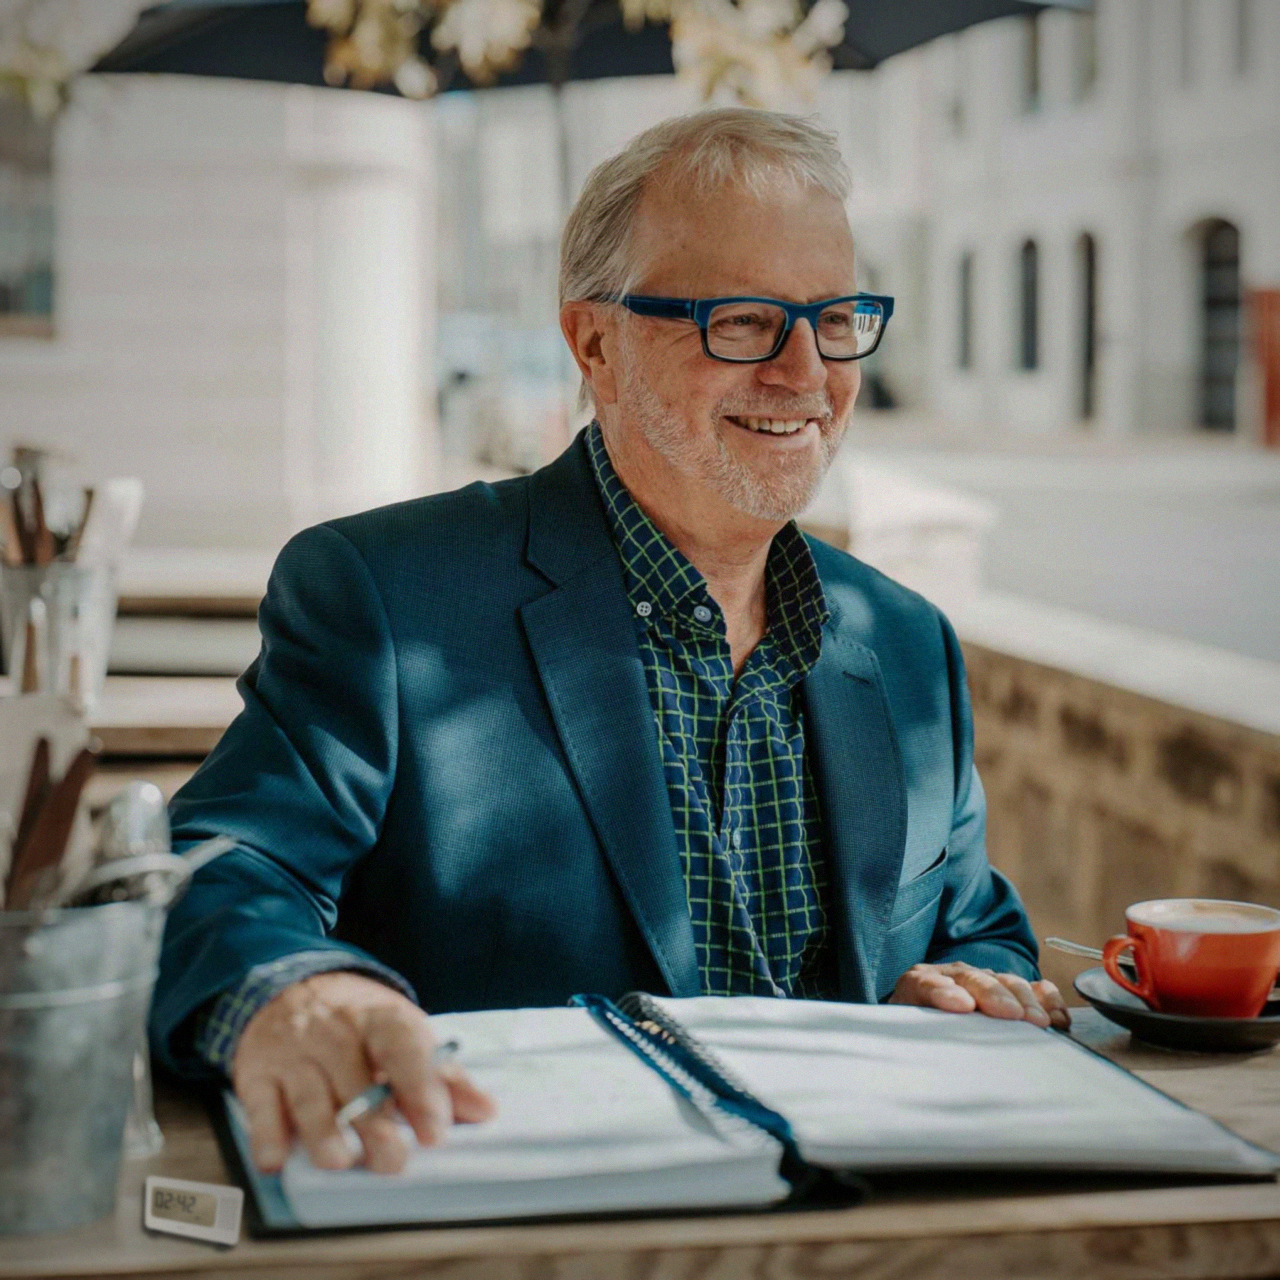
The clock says 2,42
